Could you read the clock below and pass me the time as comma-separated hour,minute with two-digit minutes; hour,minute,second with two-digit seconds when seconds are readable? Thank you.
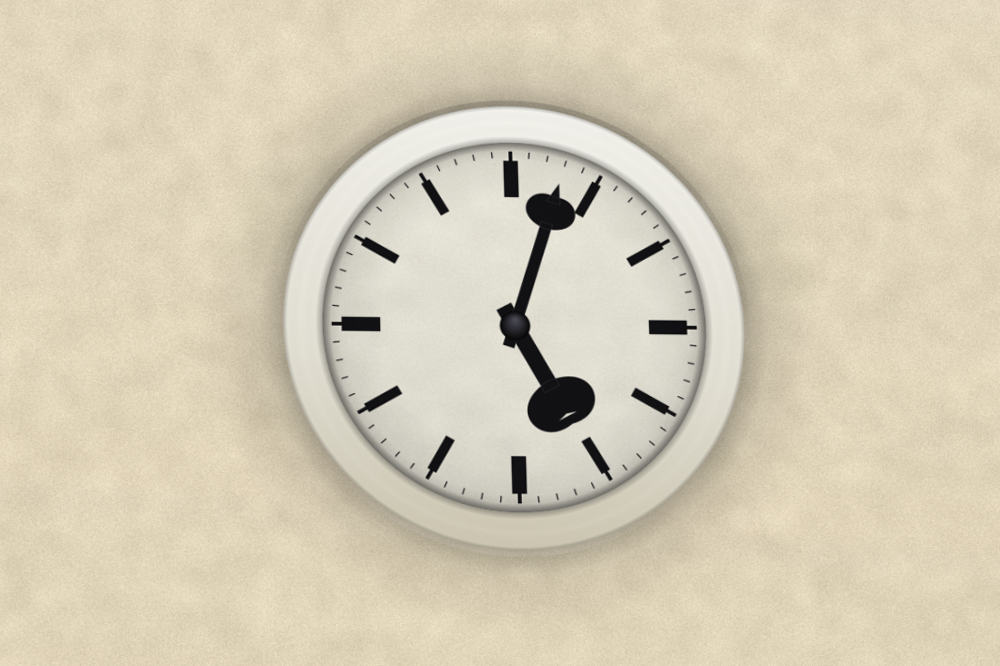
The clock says 5,03
